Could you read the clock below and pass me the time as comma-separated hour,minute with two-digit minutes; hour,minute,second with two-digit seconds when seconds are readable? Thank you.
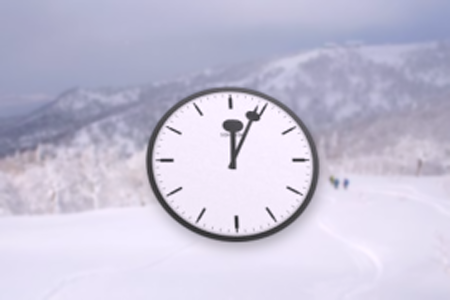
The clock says 12,04
